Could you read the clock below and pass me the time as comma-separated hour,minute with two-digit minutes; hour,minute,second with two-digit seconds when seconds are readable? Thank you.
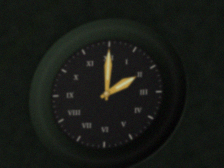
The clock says 2,00
